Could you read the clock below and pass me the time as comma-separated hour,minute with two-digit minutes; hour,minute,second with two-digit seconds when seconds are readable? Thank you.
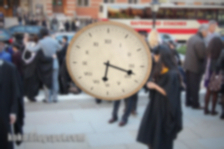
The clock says 6,18
